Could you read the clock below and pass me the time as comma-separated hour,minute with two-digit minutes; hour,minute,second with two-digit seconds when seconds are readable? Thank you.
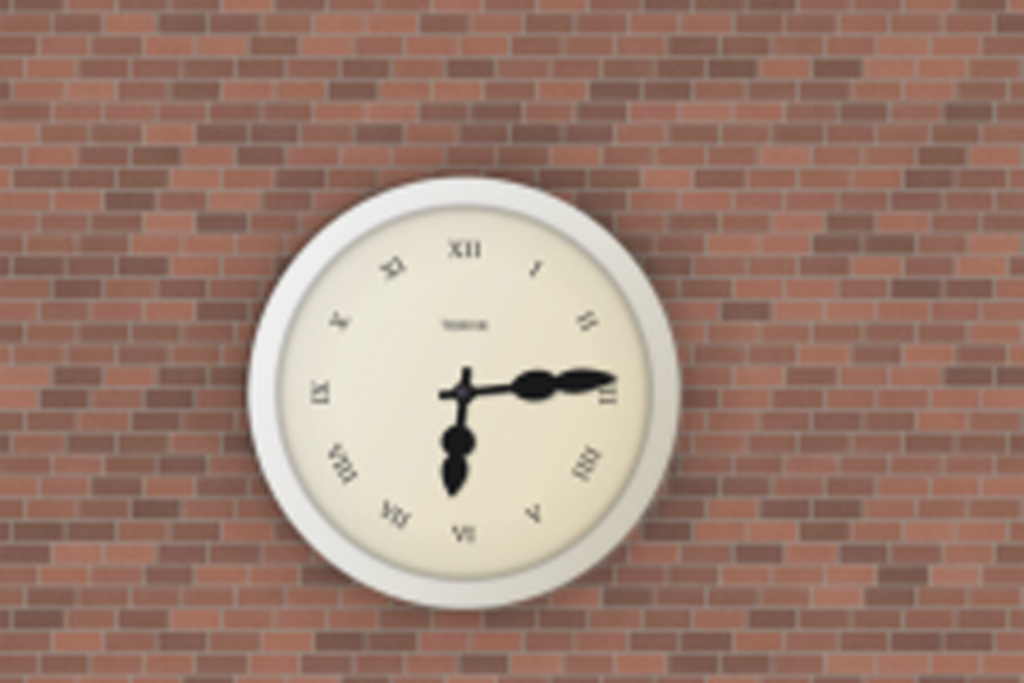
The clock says 6,14
